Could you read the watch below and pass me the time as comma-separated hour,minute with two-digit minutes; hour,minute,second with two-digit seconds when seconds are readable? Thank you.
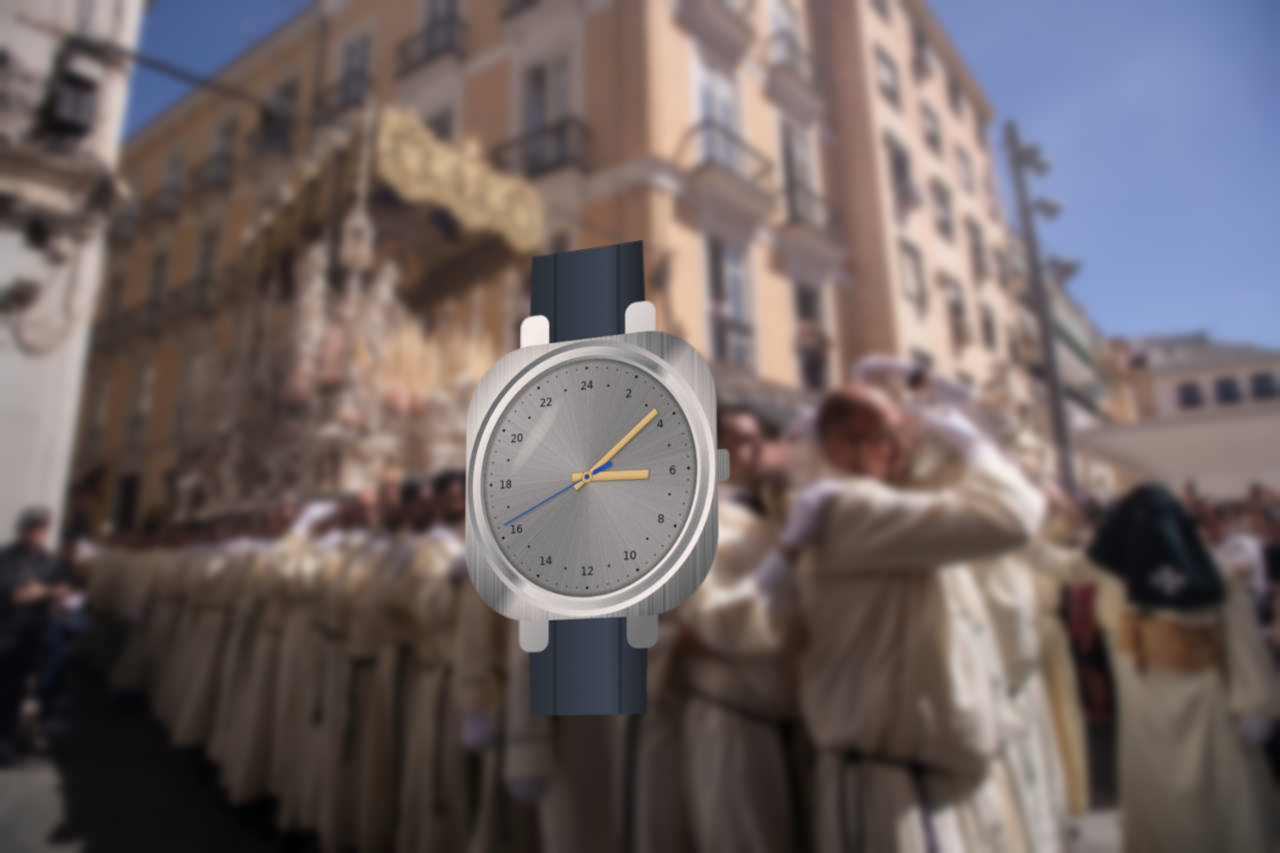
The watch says 6,08,41
